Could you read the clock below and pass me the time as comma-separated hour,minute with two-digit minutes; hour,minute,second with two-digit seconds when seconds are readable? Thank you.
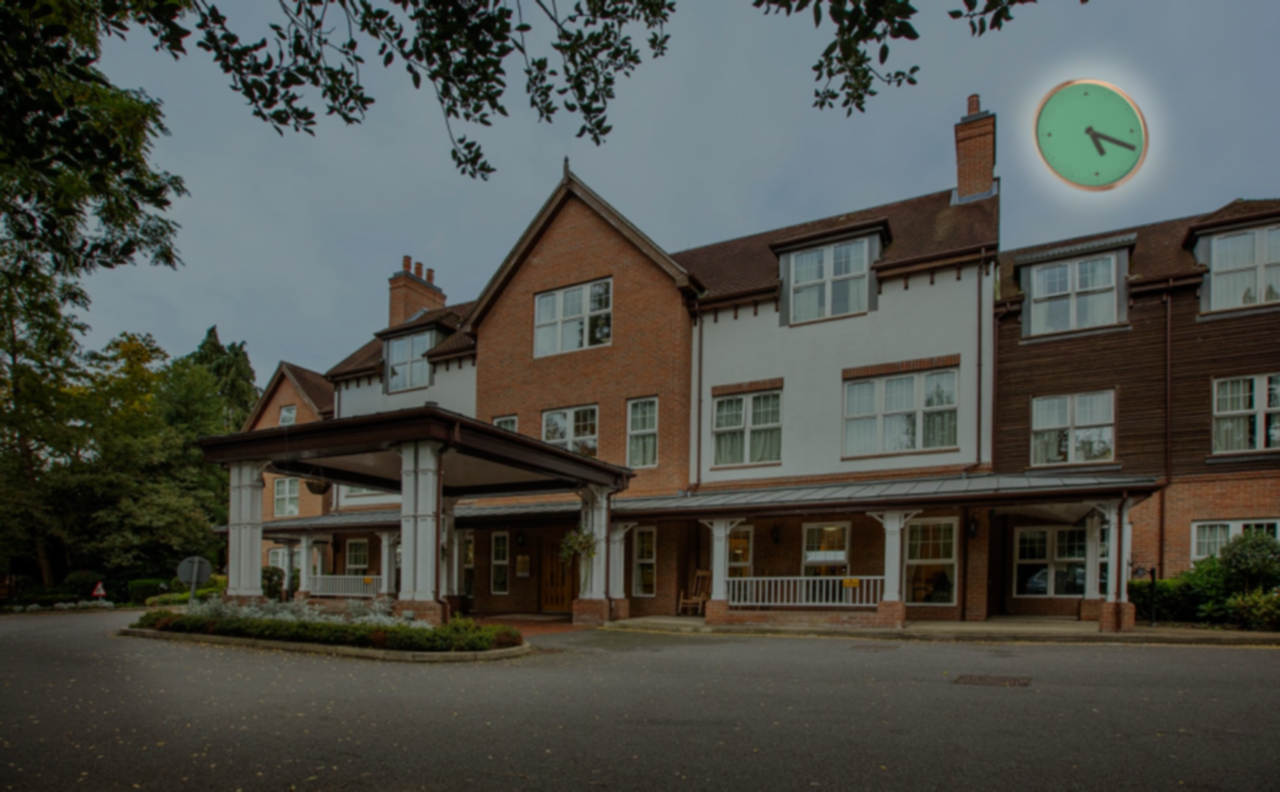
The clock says 5,19
